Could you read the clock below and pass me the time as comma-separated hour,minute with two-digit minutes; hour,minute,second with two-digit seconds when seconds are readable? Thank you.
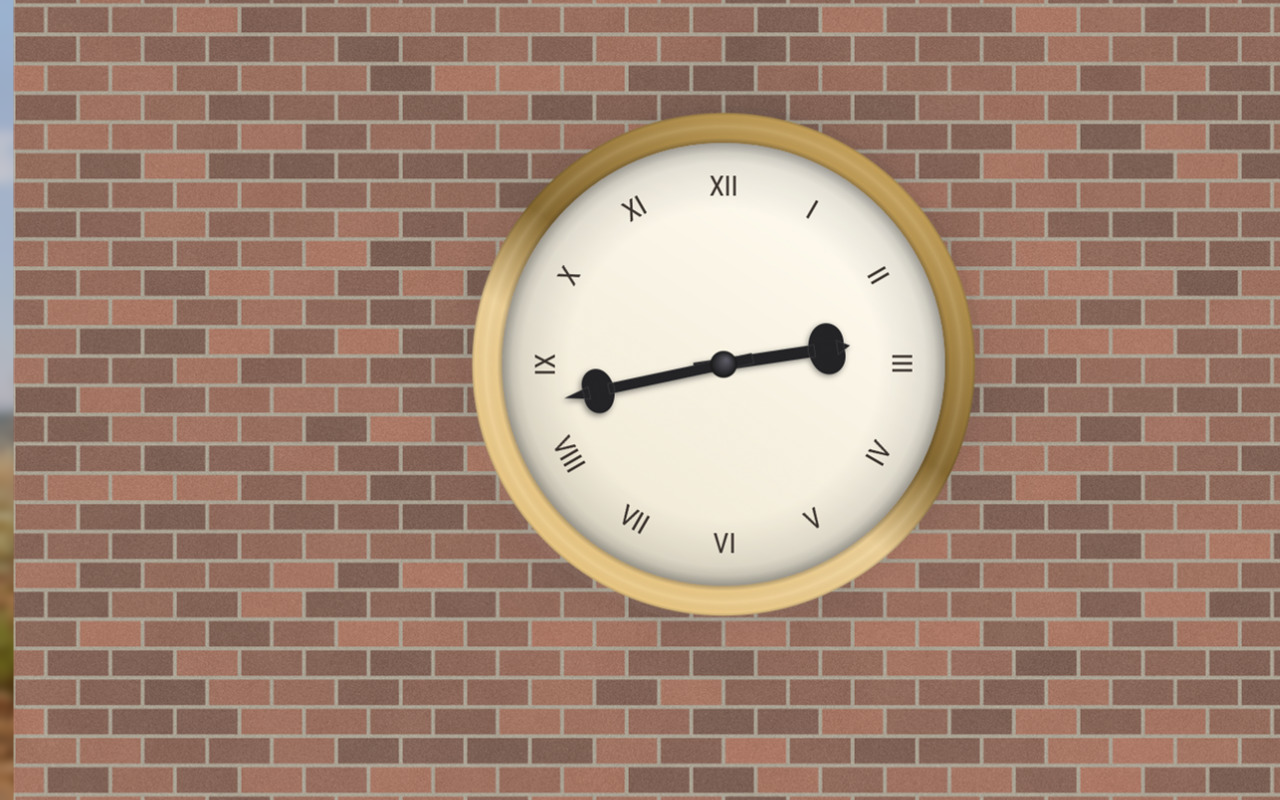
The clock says 2,43
